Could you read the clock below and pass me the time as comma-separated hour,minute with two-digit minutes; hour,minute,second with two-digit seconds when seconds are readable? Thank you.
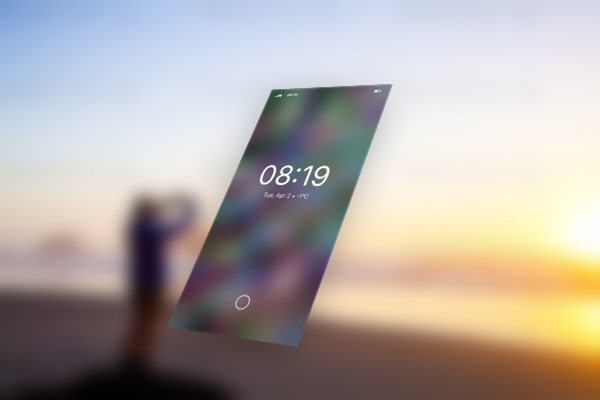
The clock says 8,19
